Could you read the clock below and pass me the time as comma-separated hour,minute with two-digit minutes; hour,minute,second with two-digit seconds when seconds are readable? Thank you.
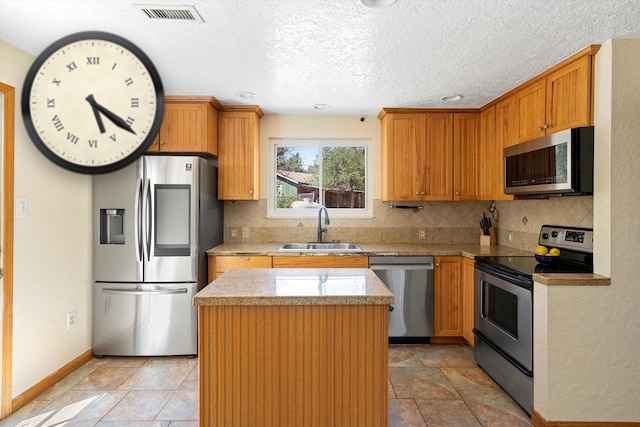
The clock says 5,21
